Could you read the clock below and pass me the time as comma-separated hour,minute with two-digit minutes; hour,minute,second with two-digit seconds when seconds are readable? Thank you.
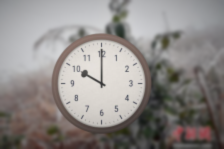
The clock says 10,00
